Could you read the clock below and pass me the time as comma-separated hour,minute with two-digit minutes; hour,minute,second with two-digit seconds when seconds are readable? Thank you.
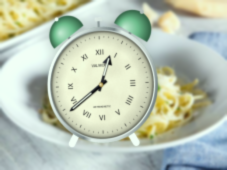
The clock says 12,39
